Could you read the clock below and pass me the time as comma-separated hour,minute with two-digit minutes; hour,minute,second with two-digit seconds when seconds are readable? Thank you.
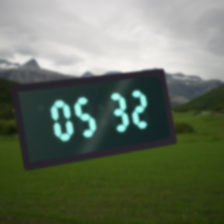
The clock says 5,32
